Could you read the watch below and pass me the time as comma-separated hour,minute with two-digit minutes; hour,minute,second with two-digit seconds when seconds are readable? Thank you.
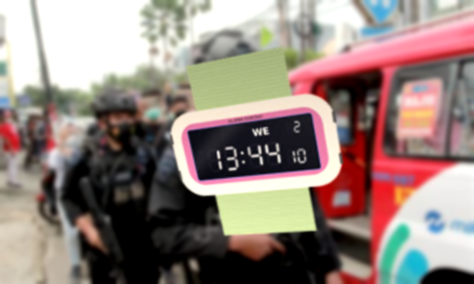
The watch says 13,44,10
